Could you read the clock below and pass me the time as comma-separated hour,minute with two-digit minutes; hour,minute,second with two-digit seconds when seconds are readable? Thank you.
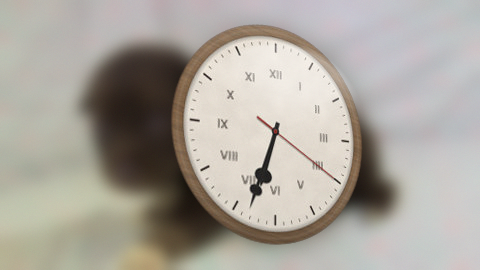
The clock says 6,33,20
